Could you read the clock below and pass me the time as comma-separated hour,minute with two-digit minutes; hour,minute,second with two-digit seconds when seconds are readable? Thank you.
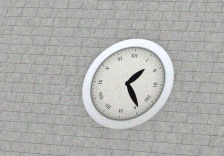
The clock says 1,24
